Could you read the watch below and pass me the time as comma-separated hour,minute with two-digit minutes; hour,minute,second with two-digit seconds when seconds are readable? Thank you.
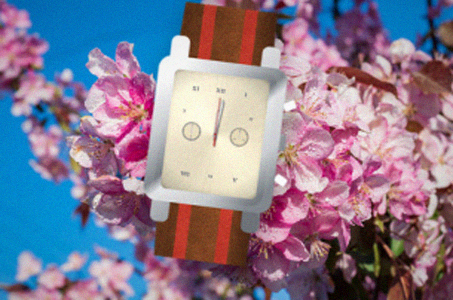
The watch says 12,01
